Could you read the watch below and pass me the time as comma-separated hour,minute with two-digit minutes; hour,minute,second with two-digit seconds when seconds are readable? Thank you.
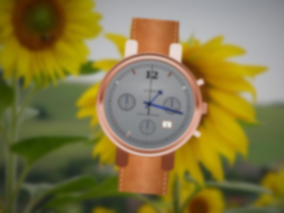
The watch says 1,17
